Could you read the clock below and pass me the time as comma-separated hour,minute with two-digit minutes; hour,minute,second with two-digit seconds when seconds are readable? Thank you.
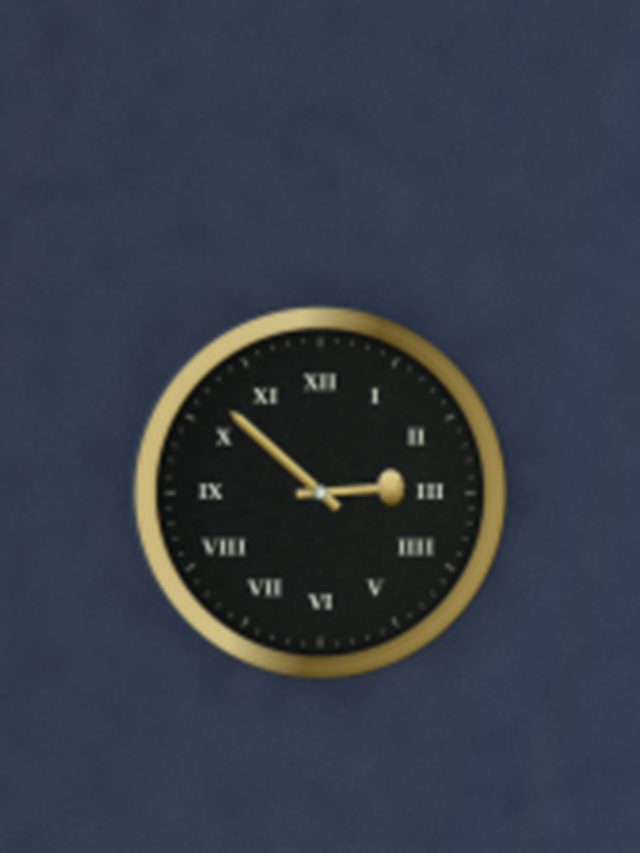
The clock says 2,52
